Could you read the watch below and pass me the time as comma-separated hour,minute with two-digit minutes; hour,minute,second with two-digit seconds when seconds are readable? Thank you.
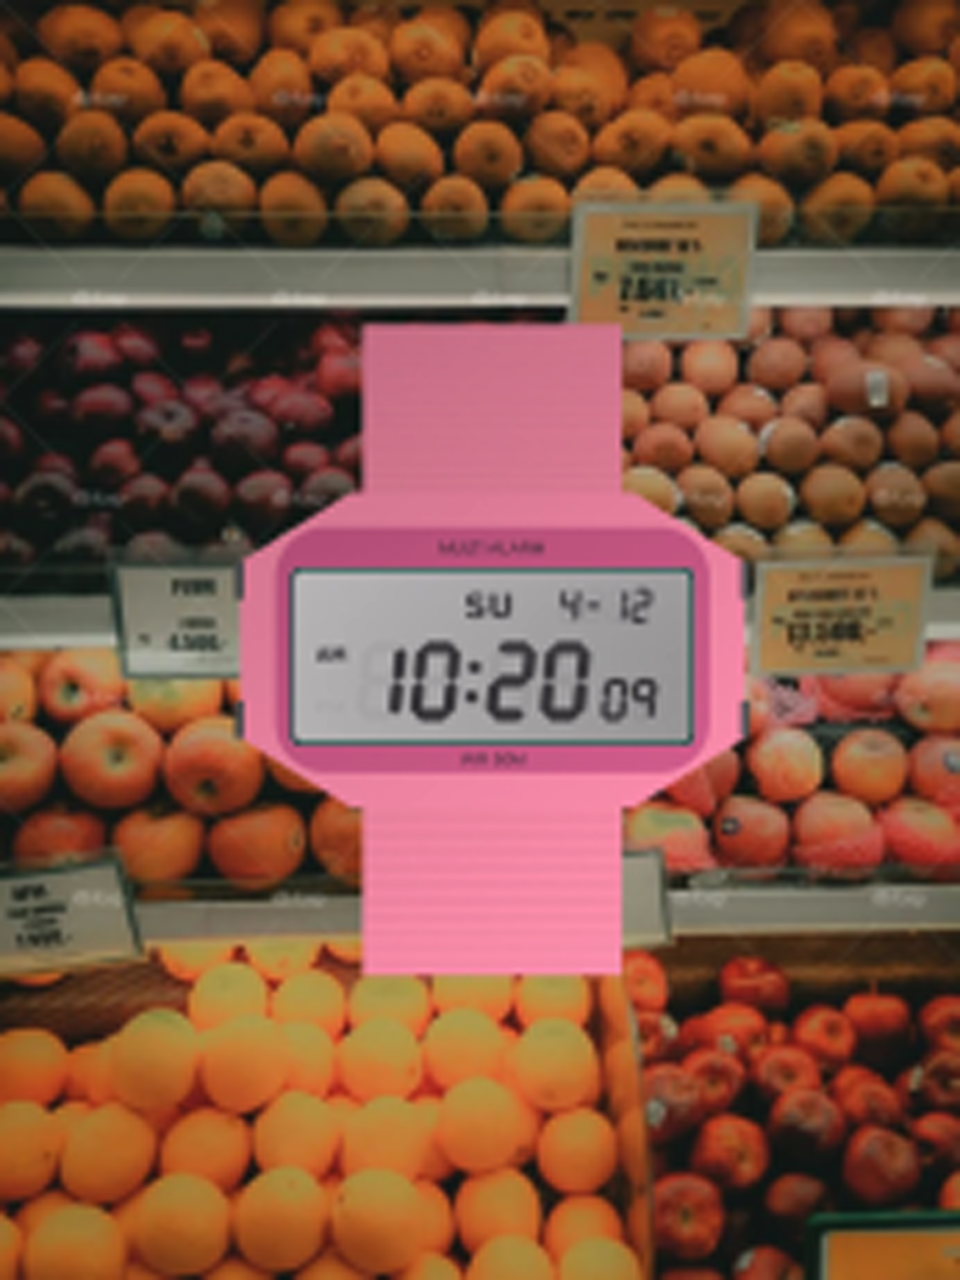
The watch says 10,20,09
